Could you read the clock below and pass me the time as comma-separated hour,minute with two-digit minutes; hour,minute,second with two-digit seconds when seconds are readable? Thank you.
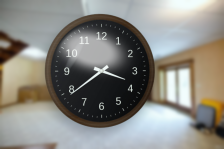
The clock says 3,39
